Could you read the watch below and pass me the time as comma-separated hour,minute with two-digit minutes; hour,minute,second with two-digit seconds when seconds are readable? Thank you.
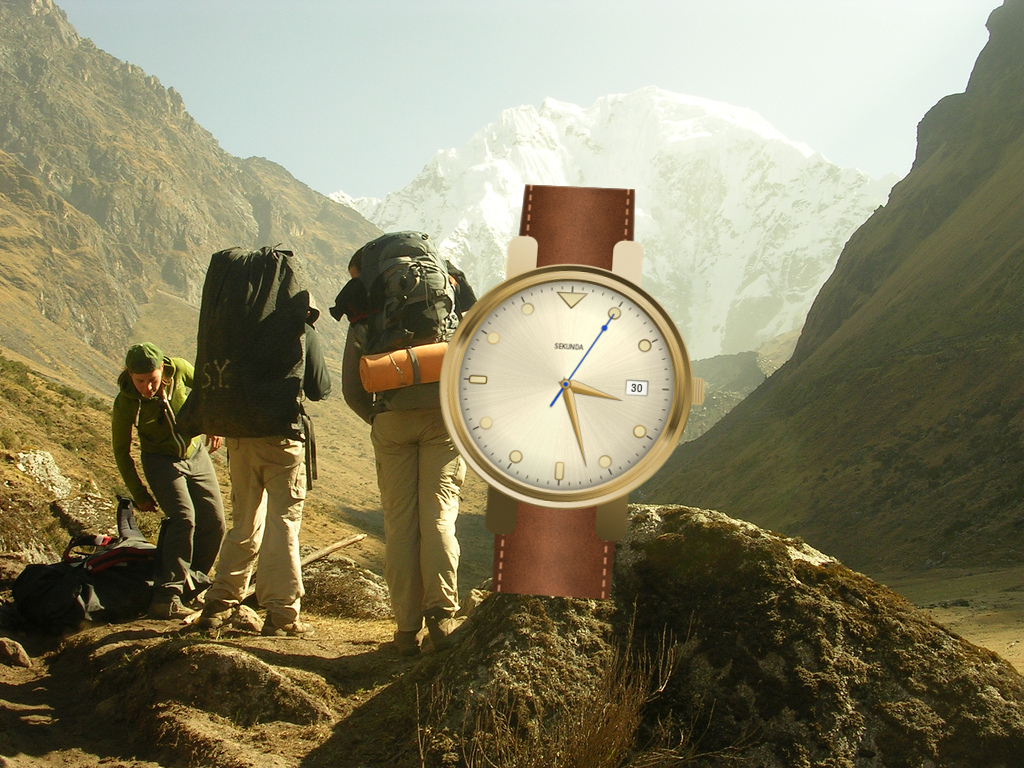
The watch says 3,27,05
